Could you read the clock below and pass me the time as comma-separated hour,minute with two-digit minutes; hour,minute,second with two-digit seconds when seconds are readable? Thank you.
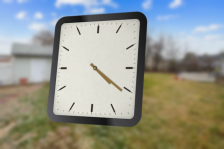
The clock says 4,21
